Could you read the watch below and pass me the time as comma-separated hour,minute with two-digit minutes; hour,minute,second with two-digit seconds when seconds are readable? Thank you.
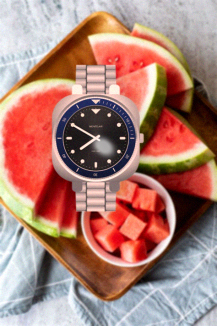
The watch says 7,50
